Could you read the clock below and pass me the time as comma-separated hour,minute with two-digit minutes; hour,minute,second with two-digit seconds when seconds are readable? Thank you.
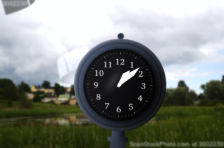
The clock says 1,08
